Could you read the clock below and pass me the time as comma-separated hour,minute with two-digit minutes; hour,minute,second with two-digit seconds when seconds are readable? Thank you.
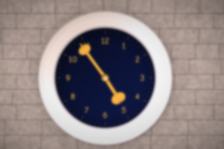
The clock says 4,54
